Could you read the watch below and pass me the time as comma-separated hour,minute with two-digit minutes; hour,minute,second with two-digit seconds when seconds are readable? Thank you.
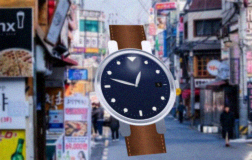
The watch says 12,48
